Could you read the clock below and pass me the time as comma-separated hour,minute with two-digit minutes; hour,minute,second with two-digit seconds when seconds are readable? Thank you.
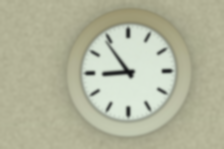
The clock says 8,54
